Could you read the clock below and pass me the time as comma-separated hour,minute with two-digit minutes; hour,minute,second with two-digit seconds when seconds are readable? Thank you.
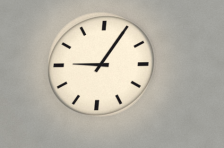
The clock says 9,05
